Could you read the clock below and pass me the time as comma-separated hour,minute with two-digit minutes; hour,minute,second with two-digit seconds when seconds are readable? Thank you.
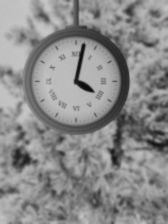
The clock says 4,02
